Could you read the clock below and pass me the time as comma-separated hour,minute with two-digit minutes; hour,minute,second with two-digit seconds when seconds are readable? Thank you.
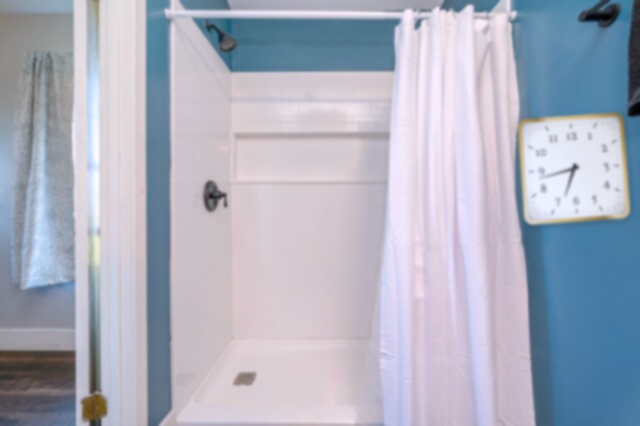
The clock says 6,43
